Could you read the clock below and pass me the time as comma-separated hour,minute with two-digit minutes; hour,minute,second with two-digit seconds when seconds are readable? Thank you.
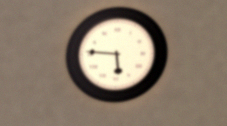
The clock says 5,46
